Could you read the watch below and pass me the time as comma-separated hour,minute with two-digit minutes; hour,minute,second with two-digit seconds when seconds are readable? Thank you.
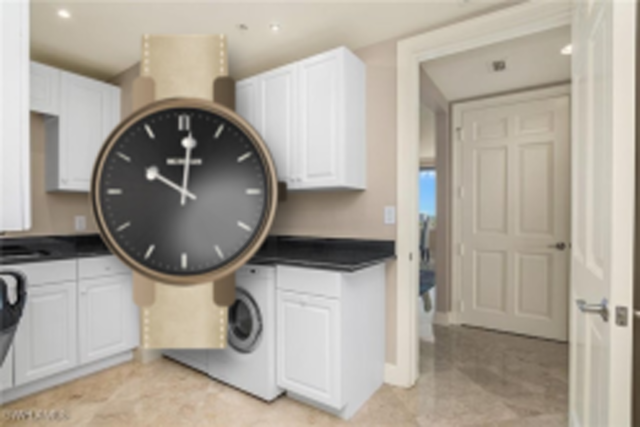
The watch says 10,01
